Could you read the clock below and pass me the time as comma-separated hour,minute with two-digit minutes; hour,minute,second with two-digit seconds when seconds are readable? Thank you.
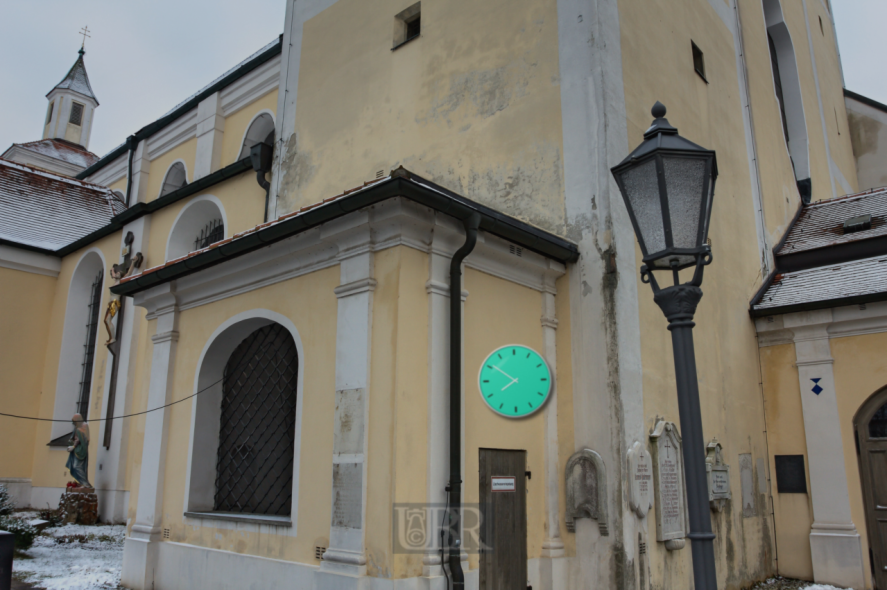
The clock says 7,51
